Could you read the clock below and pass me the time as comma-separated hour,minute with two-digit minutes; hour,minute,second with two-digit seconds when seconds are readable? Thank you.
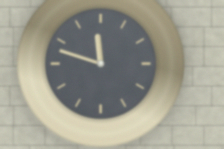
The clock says 11,48
